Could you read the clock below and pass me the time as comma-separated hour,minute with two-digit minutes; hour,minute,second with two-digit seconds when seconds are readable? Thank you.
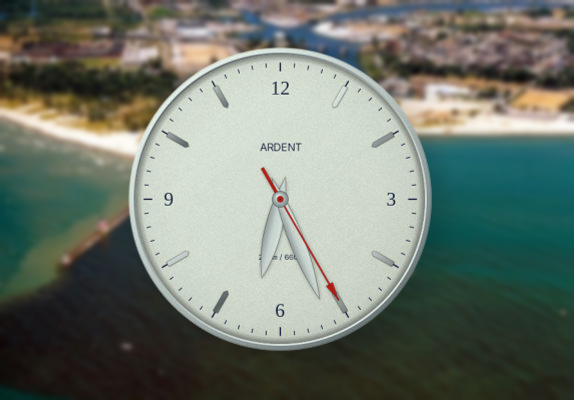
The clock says 6,26,25
